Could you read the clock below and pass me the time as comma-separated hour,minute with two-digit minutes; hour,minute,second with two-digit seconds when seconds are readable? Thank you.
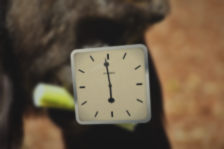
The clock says 5,59
